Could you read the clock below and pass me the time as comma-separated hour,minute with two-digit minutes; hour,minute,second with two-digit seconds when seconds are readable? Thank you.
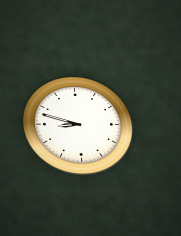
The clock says 8,48
